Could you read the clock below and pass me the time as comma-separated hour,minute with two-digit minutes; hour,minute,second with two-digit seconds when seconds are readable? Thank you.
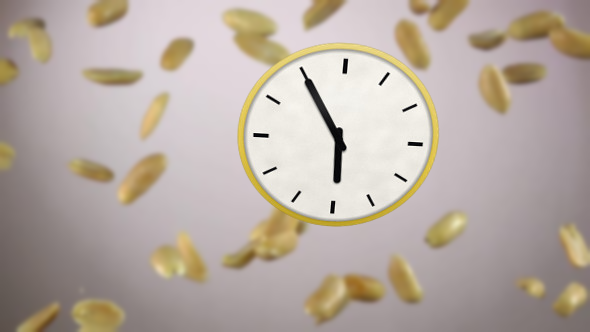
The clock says 5,55
